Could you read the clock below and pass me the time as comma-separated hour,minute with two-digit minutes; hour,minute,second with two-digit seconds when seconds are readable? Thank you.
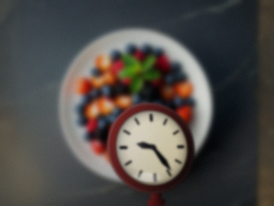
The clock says 9,24
